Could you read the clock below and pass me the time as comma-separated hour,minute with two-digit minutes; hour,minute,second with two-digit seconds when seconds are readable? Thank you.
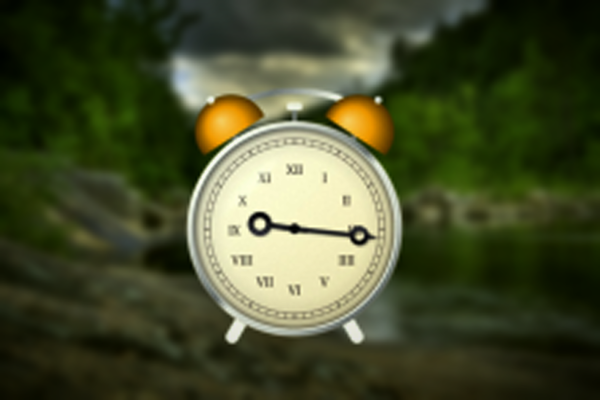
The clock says 9,16
